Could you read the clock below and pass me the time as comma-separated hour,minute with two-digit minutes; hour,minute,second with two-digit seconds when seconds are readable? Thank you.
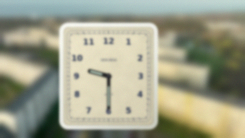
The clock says 9,30
